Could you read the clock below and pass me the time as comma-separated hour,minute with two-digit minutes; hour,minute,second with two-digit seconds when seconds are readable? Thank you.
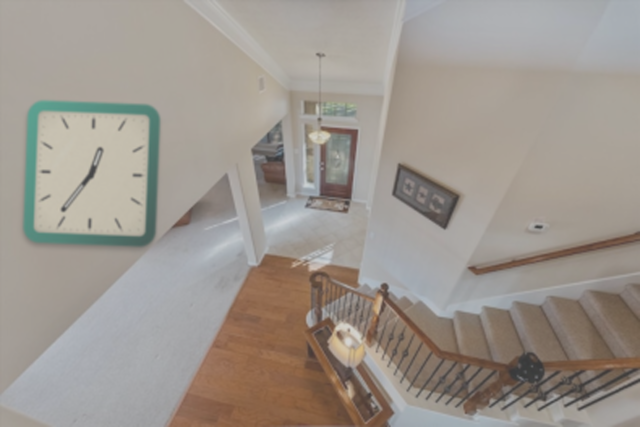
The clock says 12,36
